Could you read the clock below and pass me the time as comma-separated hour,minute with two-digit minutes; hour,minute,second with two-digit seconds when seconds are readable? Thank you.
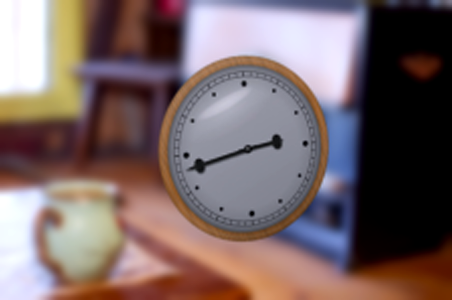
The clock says 2,43
